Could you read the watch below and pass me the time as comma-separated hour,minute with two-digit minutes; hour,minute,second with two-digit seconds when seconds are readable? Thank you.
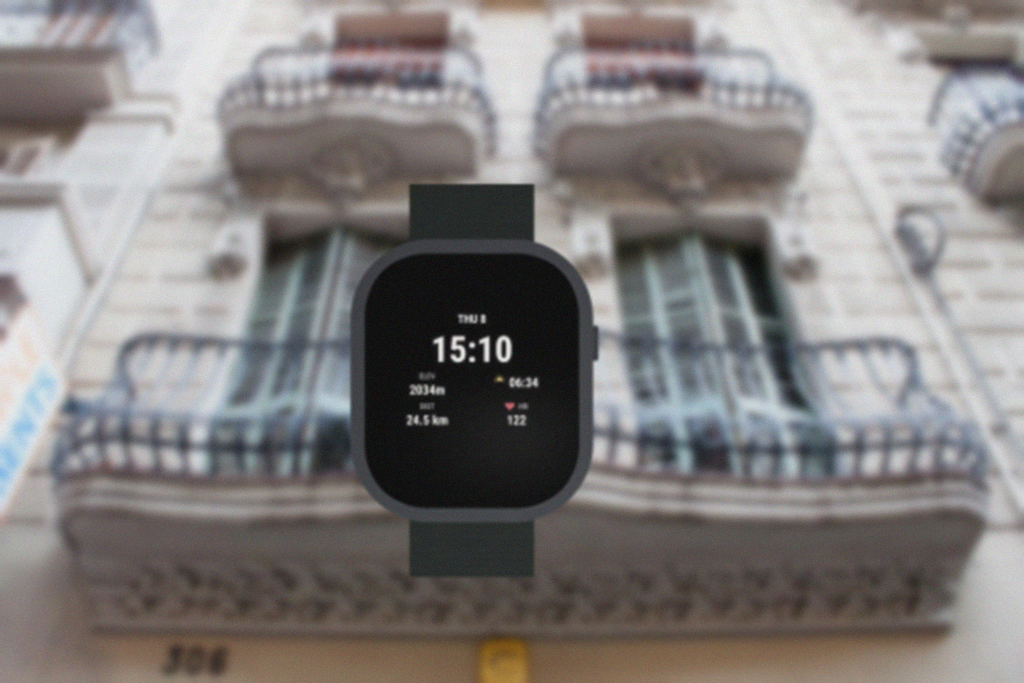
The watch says 15,10
